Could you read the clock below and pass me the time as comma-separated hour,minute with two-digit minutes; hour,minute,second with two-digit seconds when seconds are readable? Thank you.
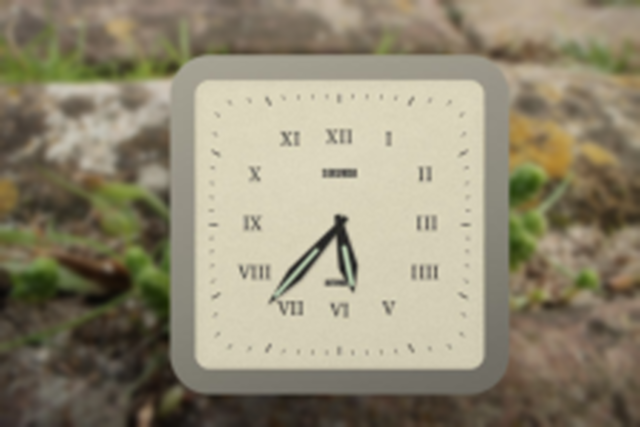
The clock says 5,37
